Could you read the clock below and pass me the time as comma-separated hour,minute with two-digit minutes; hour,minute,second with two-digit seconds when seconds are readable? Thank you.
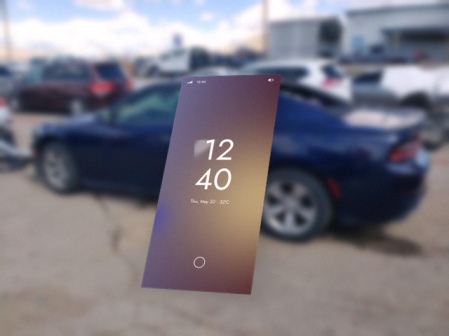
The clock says 12,40
